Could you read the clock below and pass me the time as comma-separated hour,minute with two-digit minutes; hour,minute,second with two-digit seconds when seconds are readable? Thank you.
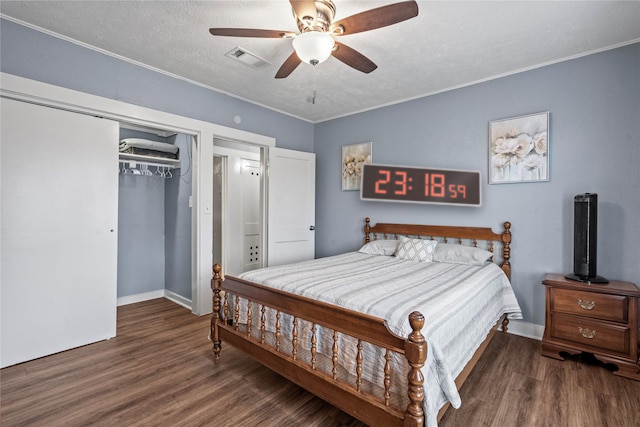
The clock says 23,18,59
